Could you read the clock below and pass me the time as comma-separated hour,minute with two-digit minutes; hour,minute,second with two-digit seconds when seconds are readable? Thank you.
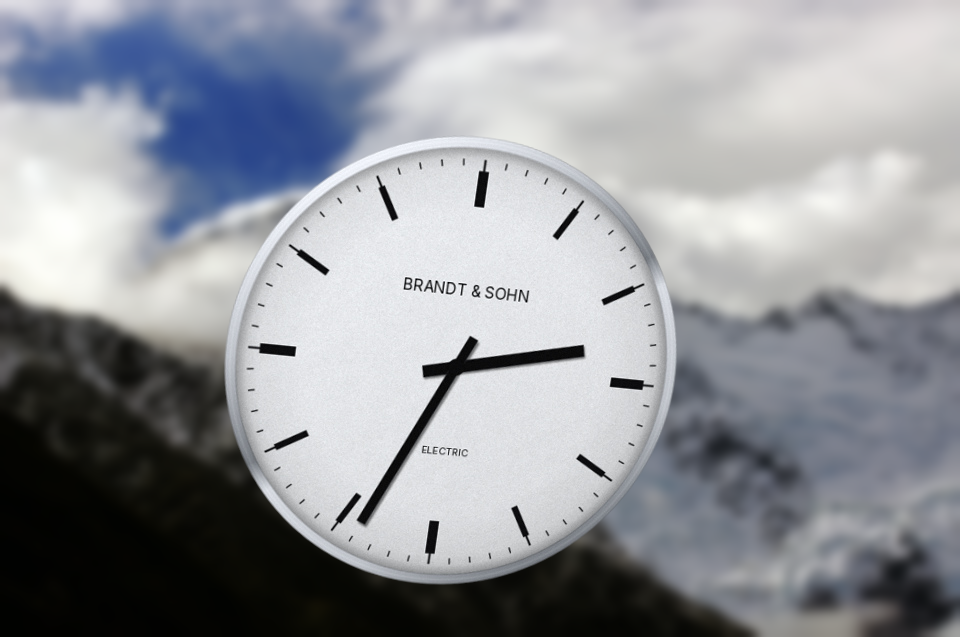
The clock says 2,34
